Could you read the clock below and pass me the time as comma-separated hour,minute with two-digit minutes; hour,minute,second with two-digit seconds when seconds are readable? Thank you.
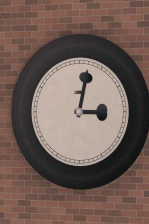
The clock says 3,02
